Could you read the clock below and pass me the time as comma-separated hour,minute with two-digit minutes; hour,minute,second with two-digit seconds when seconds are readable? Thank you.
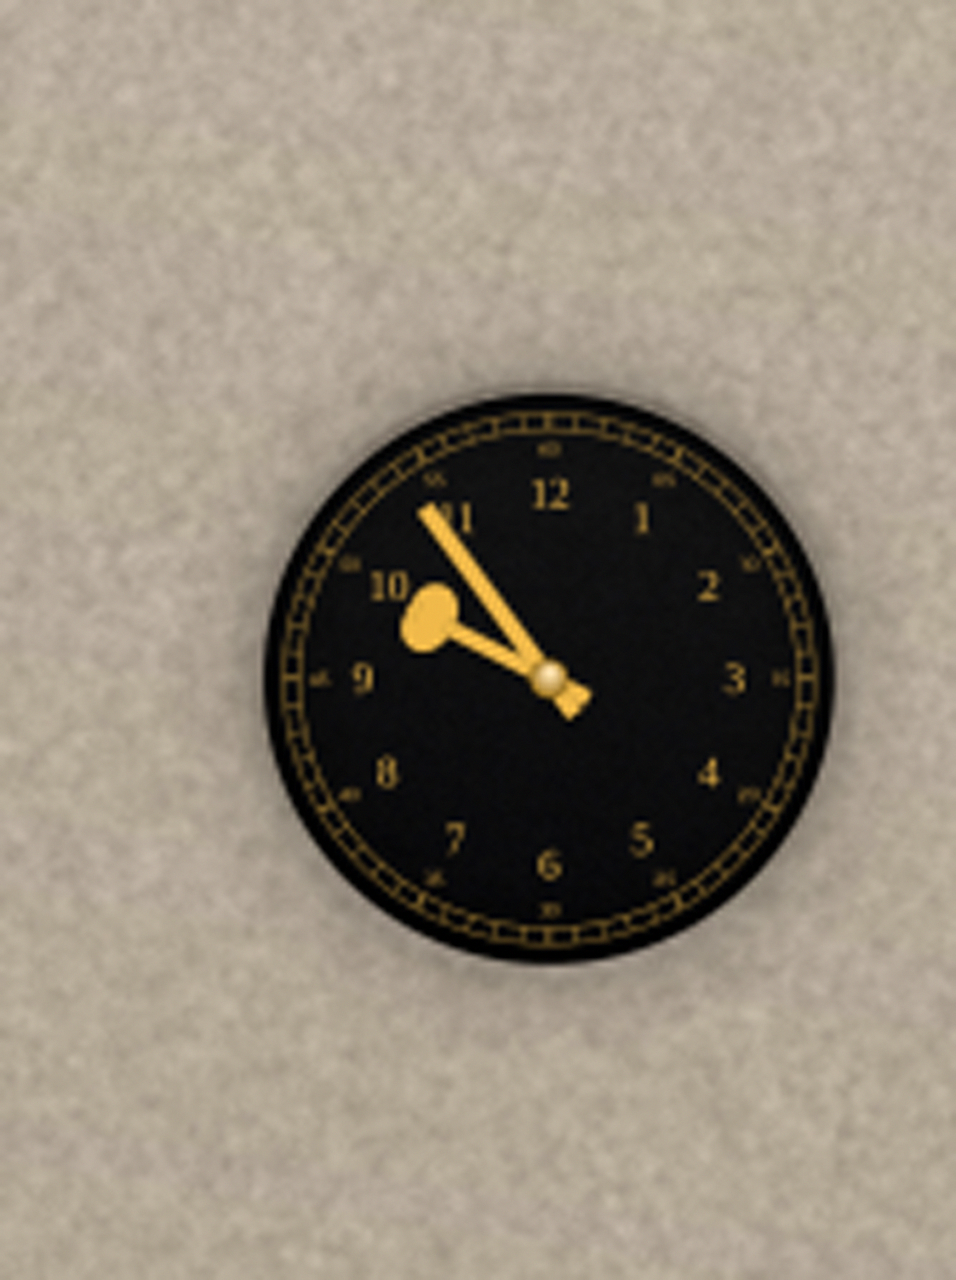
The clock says 9,54
